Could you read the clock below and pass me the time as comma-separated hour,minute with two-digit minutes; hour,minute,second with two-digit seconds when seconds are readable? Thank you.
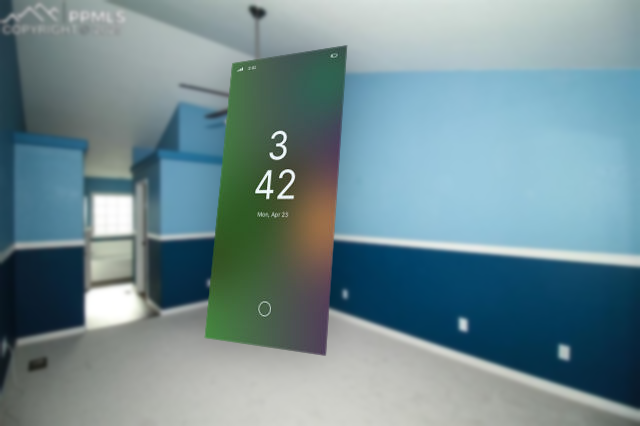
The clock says 3,42
